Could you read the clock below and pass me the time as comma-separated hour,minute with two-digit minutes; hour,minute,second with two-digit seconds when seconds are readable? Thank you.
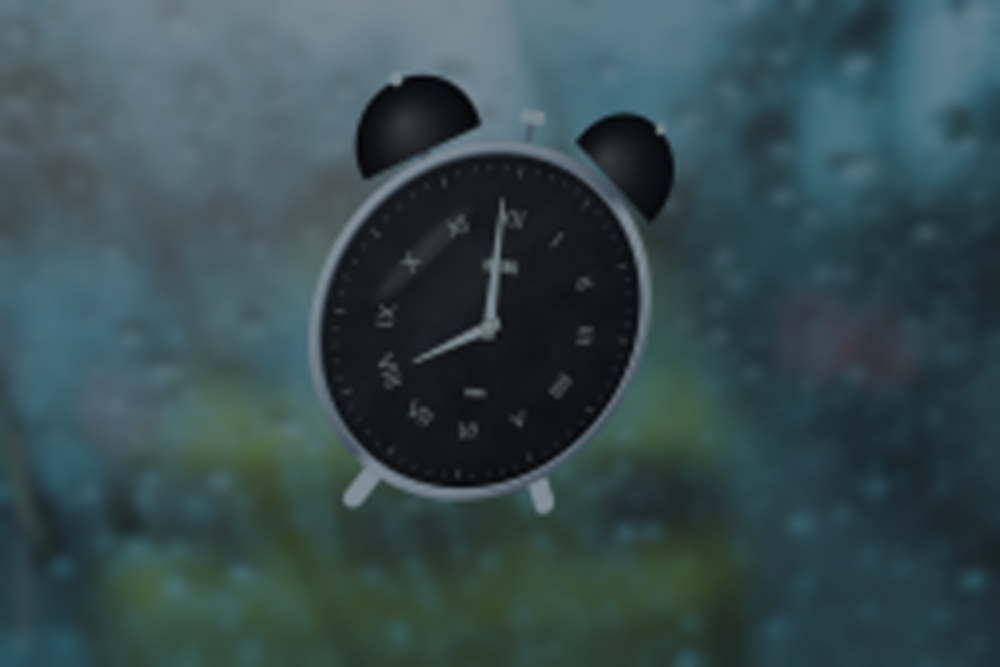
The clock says 7,59
